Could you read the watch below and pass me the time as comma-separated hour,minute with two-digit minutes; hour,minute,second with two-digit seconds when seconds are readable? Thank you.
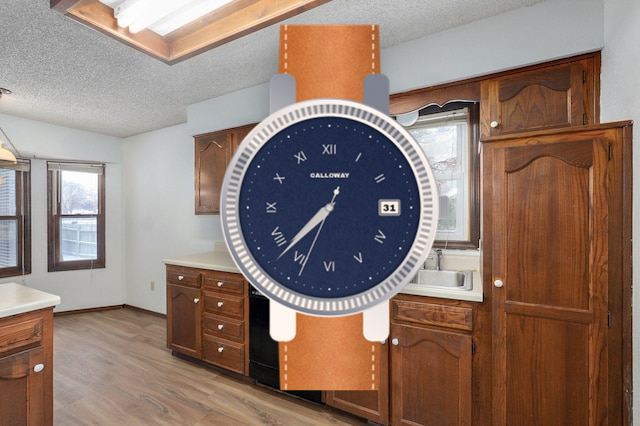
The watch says 7,37,34
